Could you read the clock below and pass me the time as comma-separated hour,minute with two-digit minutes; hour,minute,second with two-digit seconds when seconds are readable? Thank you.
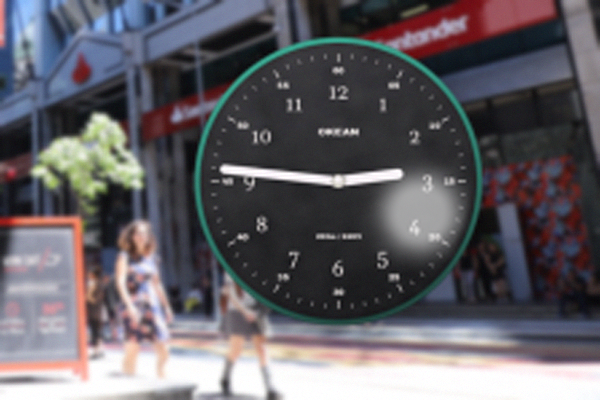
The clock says 2,46
